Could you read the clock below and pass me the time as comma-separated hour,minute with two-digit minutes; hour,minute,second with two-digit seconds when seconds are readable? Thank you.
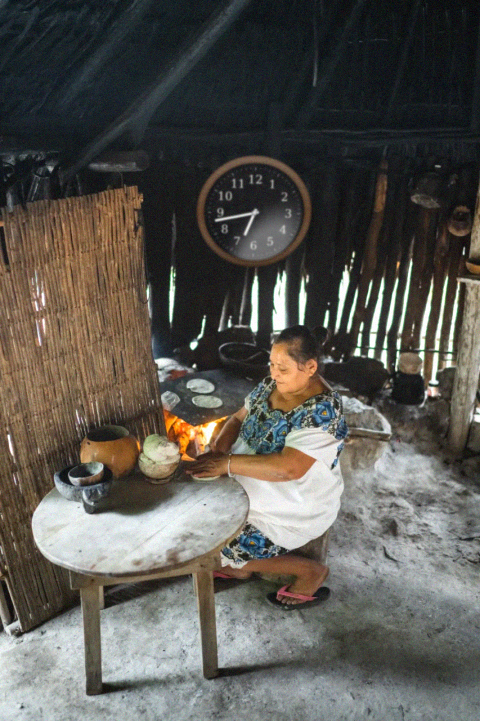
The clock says 6,43
